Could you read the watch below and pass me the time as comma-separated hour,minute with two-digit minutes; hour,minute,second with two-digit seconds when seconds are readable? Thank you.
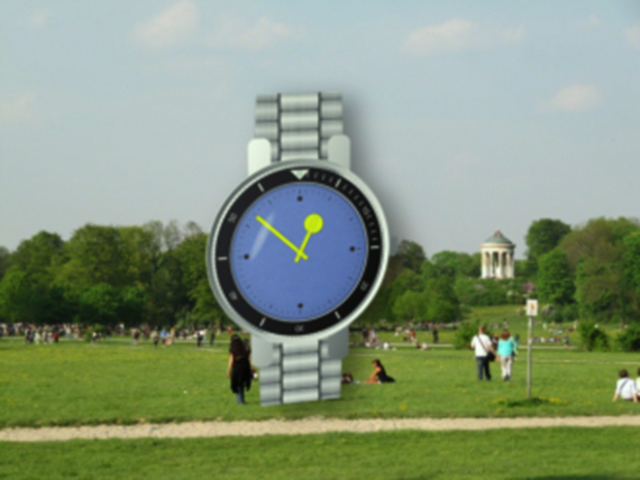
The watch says 12,52
